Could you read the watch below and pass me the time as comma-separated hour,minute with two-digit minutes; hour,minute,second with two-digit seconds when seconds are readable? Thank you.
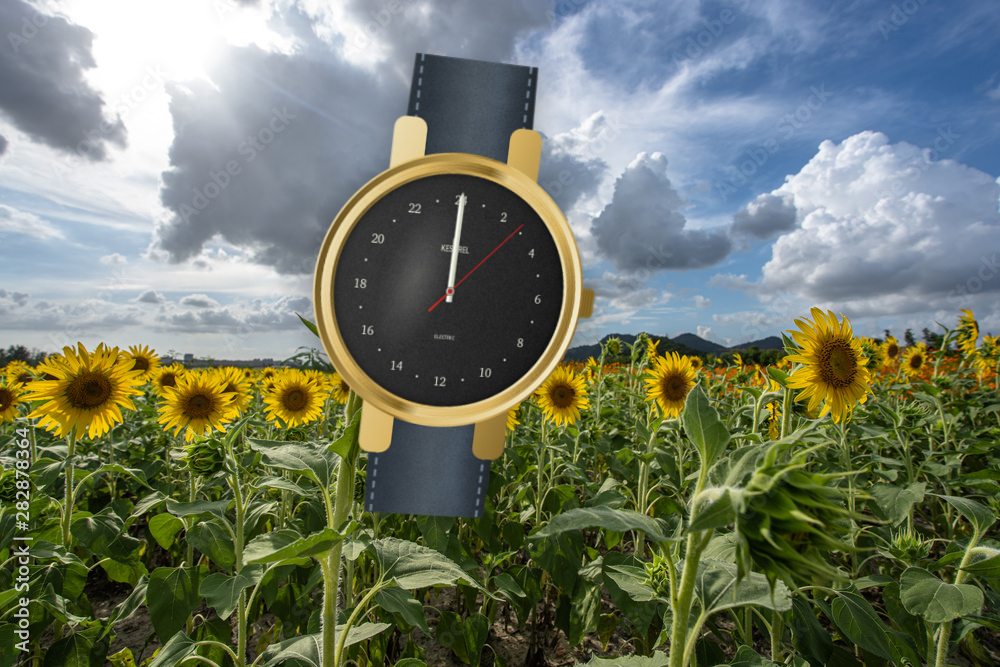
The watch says 0,00,07
